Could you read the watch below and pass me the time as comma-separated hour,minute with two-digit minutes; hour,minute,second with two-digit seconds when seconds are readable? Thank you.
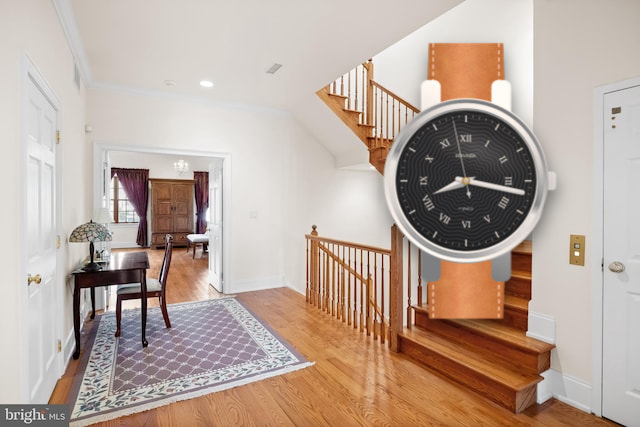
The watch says 8,16,58
